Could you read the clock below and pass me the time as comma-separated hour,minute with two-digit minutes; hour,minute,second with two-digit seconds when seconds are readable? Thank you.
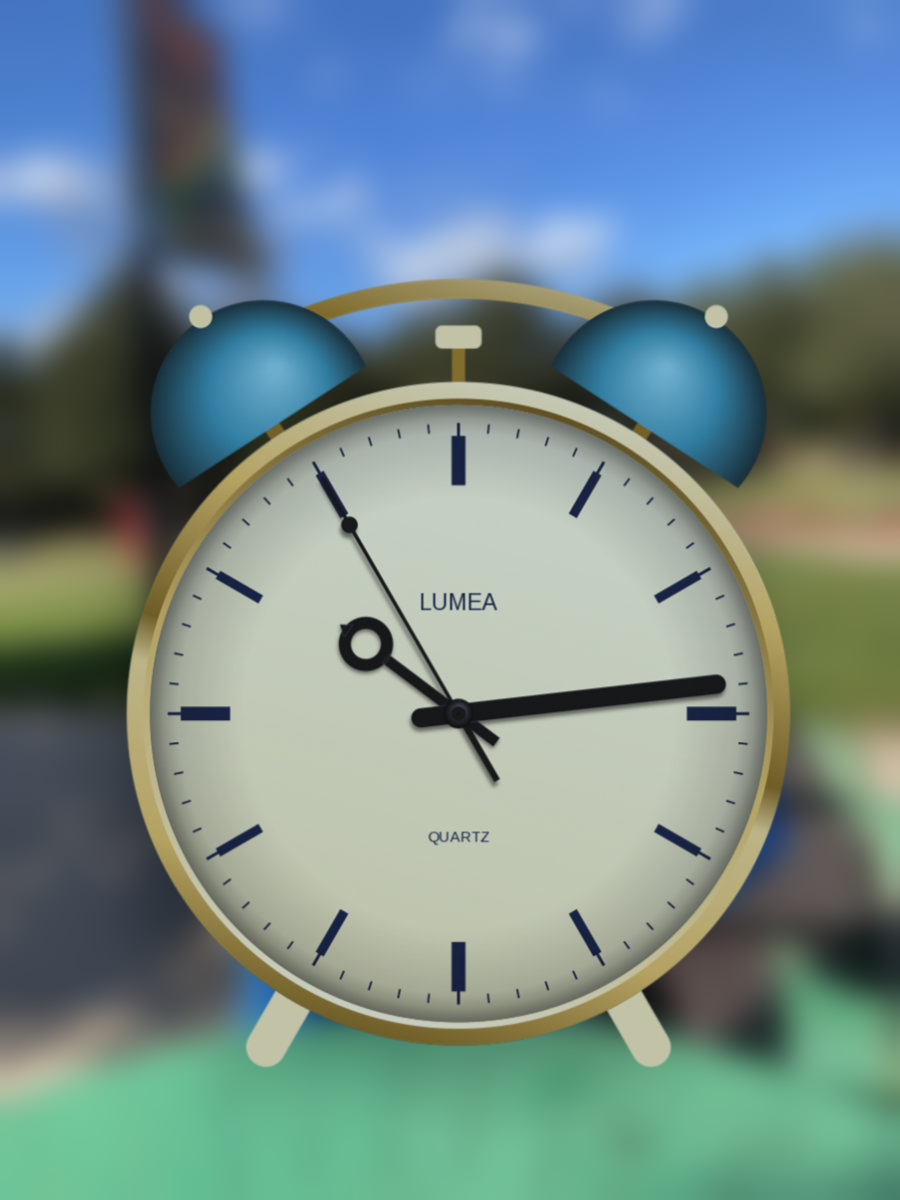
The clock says 10,13,55
